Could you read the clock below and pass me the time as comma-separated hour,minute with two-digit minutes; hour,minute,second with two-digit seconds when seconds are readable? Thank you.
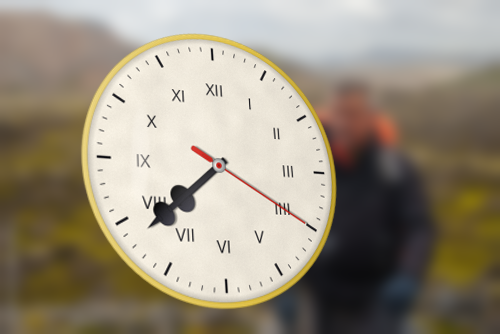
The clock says 7,38,20
